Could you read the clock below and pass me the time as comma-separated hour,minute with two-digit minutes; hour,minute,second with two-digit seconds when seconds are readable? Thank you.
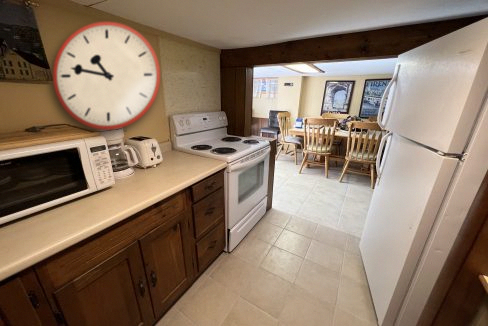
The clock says 10,47
